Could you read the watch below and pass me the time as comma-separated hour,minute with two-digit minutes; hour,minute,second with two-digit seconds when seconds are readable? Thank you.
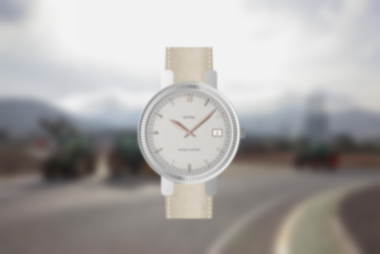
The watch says 10,08
